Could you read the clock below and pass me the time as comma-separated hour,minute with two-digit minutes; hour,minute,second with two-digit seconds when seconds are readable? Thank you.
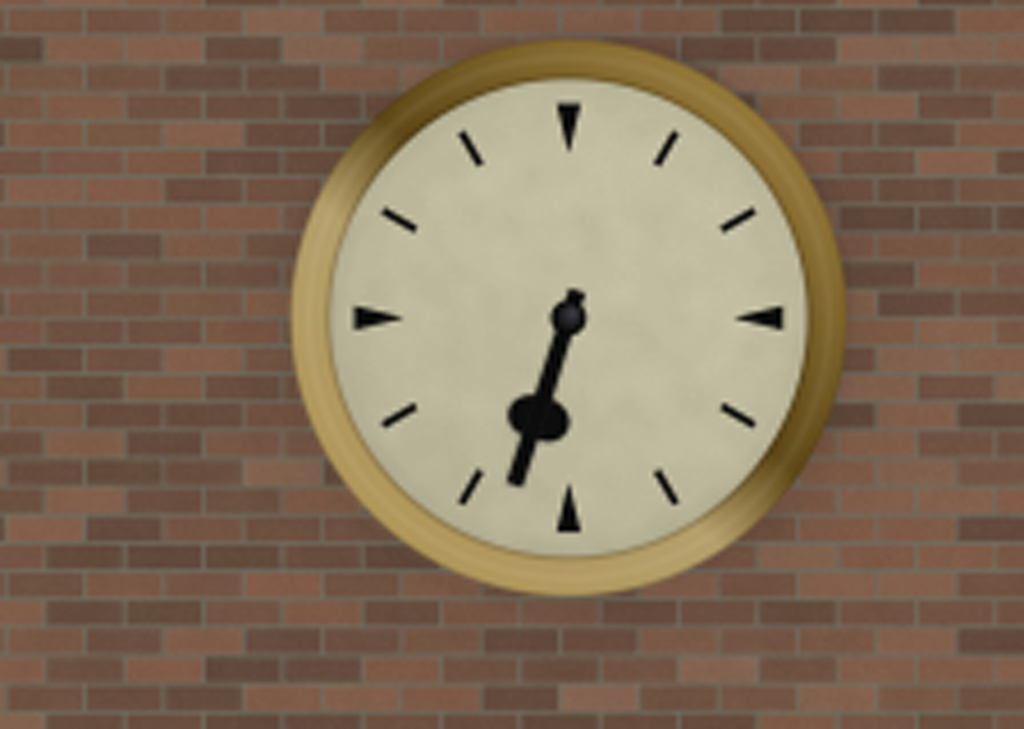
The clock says 6,33
